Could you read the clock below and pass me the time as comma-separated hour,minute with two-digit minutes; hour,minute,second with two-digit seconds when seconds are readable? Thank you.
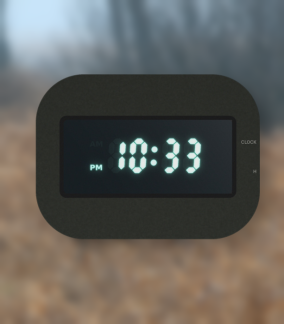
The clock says 10,33
